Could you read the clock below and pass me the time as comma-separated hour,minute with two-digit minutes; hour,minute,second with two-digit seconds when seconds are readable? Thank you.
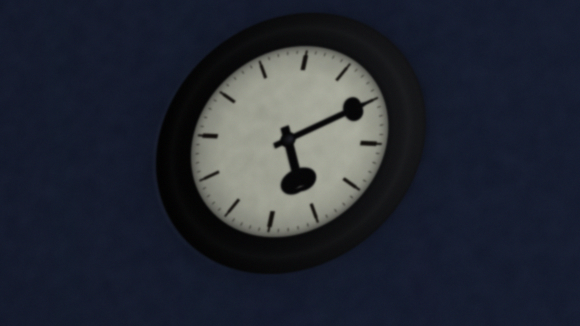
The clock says 5,10
